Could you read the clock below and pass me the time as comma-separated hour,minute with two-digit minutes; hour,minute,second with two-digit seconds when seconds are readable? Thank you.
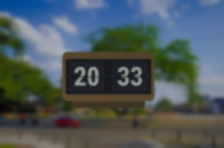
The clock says 20,33
